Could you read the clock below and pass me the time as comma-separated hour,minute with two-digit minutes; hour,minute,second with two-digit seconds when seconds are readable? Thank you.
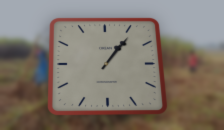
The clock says 1,06
